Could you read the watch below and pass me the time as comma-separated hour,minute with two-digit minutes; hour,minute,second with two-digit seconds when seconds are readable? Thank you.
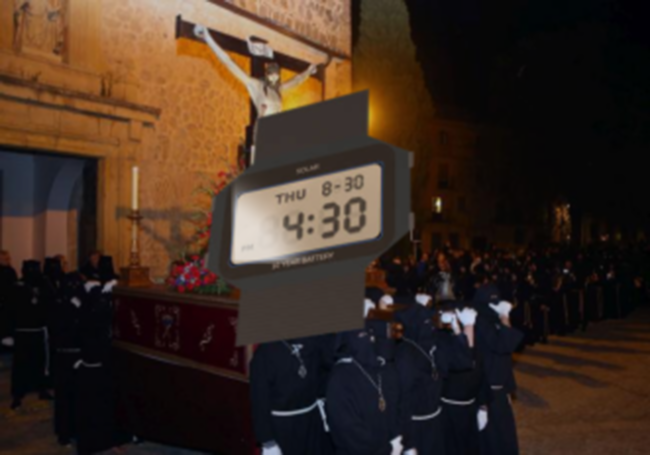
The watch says 4,30
